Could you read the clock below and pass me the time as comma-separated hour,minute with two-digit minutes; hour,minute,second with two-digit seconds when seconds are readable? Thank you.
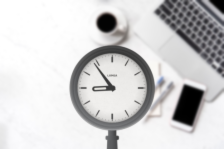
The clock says 8,54
